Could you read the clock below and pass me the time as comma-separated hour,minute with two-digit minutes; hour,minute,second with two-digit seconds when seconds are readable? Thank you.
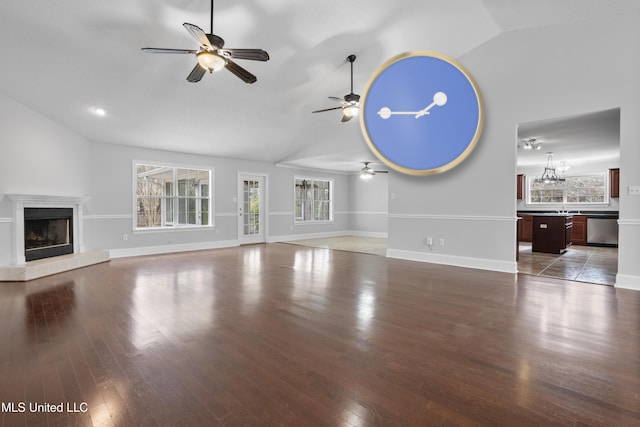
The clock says 1,45
